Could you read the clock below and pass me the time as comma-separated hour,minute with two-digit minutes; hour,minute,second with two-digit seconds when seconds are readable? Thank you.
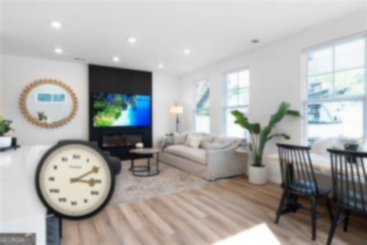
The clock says 3,10
